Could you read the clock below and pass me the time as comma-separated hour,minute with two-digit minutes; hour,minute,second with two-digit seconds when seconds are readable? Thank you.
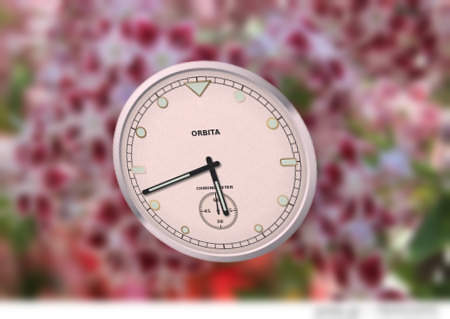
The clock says 5,42
